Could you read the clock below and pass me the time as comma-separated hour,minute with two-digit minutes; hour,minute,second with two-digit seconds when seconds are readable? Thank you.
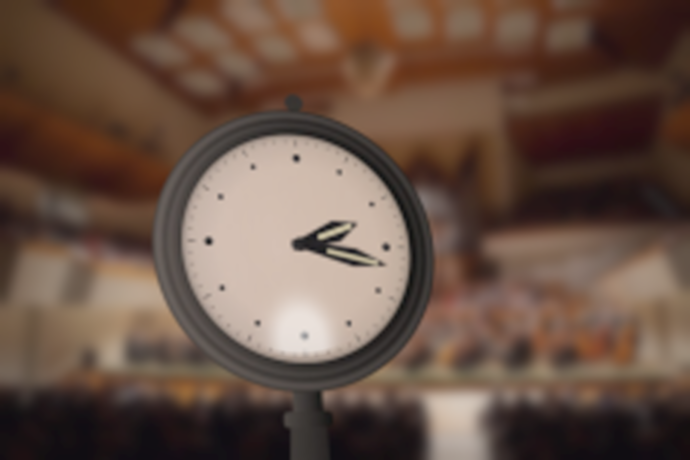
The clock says 2,17
